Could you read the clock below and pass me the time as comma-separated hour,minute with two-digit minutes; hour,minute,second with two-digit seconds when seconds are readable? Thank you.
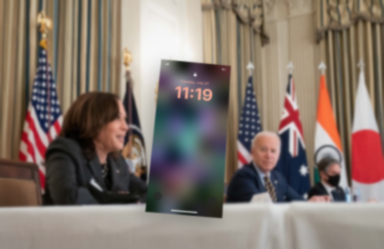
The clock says 11,19
